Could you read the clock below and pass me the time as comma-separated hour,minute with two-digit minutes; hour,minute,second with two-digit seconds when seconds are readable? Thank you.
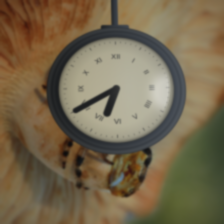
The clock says 6,40
